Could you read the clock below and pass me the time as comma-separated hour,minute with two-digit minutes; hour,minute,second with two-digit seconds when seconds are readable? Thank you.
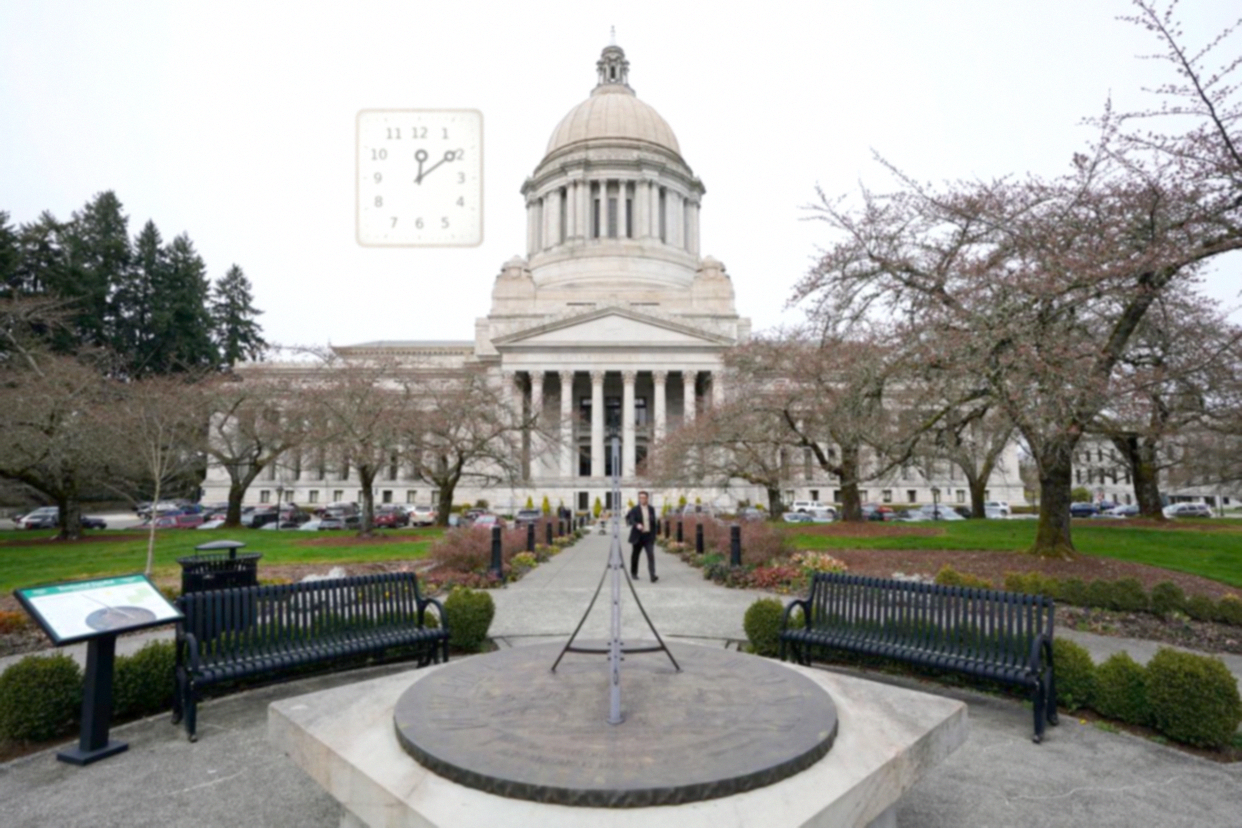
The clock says 12,09
